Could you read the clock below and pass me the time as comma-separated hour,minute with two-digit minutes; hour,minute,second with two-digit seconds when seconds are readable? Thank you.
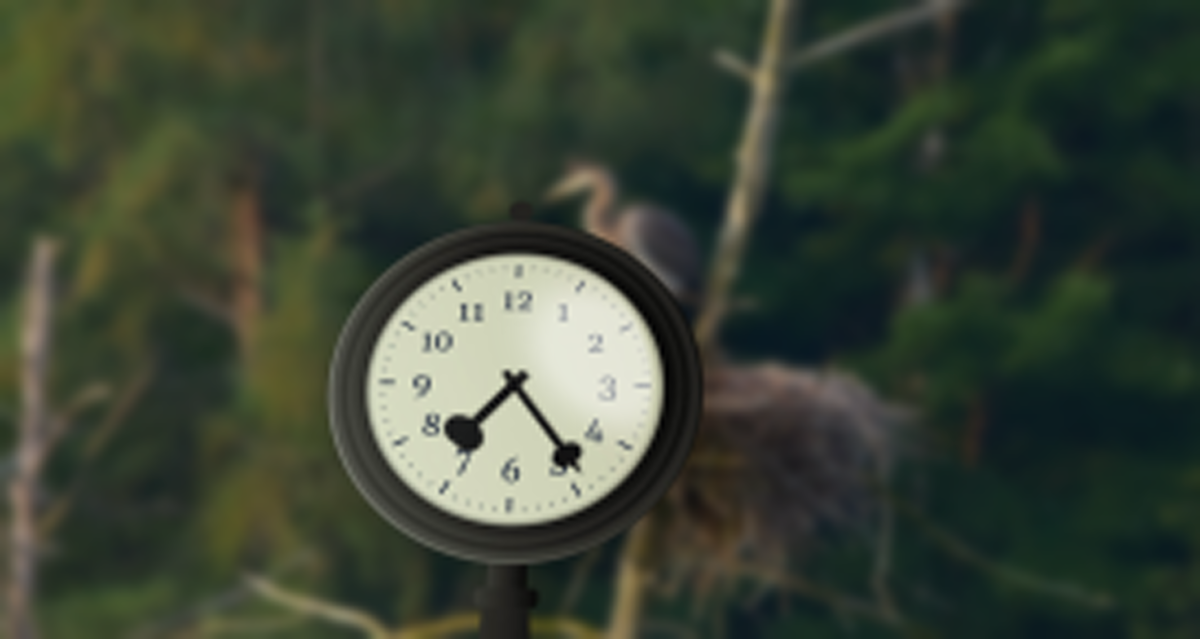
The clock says 7,24
